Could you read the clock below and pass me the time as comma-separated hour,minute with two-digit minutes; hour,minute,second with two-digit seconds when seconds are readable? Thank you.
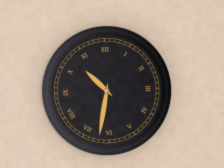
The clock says 10,32
